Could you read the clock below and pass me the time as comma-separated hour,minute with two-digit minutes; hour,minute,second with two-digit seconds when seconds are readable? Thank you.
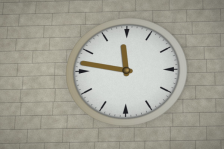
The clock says 11,47
